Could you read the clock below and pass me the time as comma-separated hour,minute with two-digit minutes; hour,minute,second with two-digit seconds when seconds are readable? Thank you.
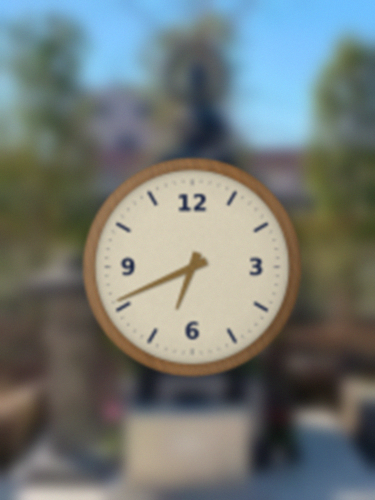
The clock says 6,41
